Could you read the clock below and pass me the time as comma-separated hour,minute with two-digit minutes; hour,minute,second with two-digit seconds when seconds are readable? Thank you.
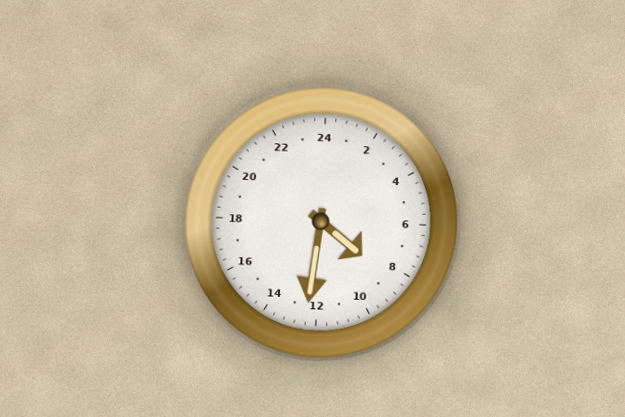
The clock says 8,31
